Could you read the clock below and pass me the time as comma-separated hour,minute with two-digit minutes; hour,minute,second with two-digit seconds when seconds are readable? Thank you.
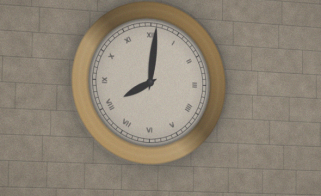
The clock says 8,01
